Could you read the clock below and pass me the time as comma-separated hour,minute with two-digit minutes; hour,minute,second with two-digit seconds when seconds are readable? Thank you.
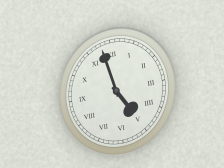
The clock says 4,58
